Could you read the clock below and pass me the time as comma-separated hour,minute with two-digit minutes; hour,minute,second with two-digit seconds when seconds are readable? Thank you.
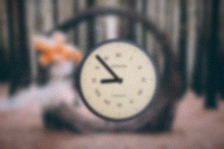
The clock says 8,53
